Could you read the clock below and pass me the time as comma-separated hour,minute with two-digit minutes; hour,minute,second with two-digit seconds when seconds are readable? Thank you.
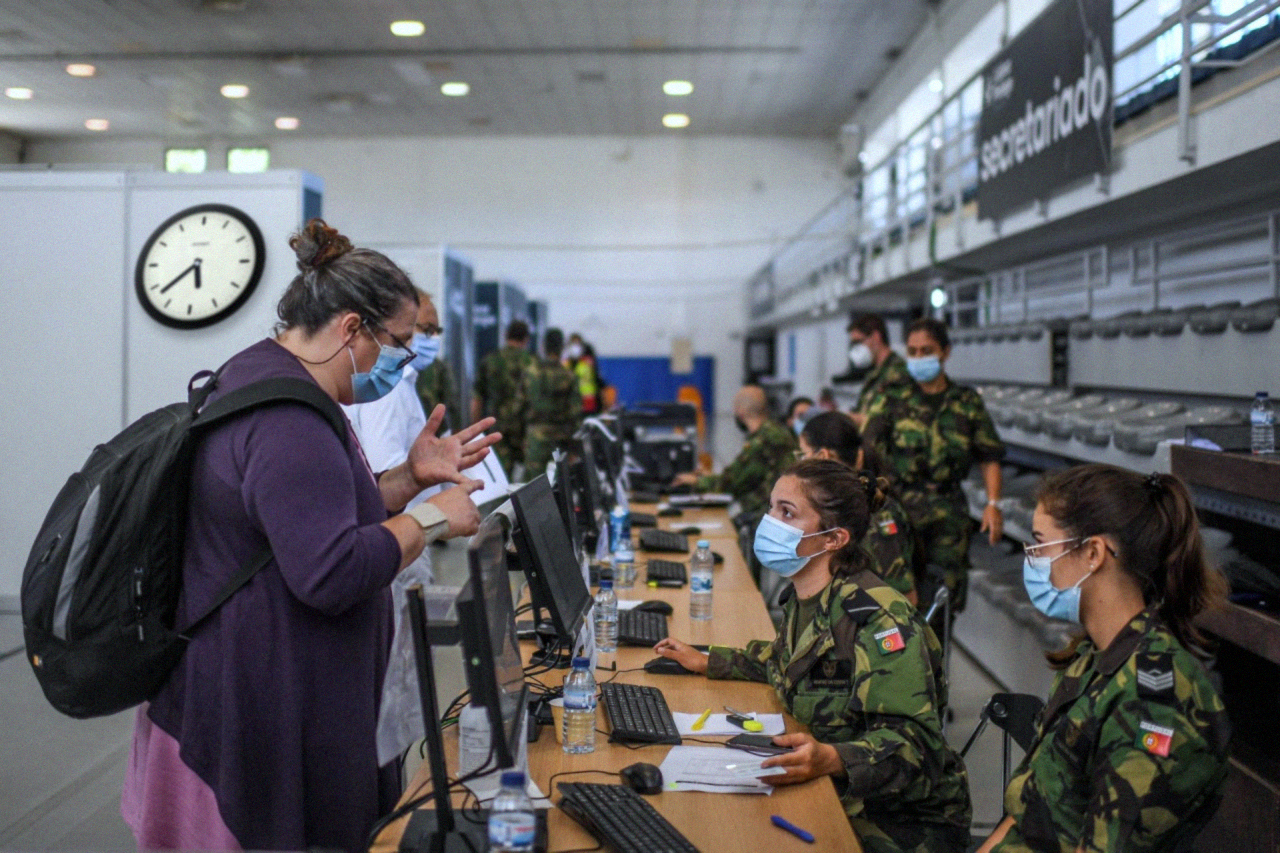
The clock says 5,38
